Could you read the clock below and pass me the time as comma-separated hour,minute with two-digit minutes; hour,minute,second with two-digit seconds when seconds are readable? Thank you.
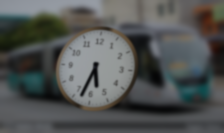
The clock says 5,33
